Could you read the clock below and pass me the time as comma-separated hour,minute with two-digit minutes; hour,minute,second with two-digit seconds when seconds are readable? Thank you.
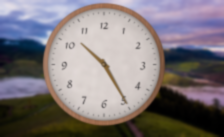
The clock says 10,25
